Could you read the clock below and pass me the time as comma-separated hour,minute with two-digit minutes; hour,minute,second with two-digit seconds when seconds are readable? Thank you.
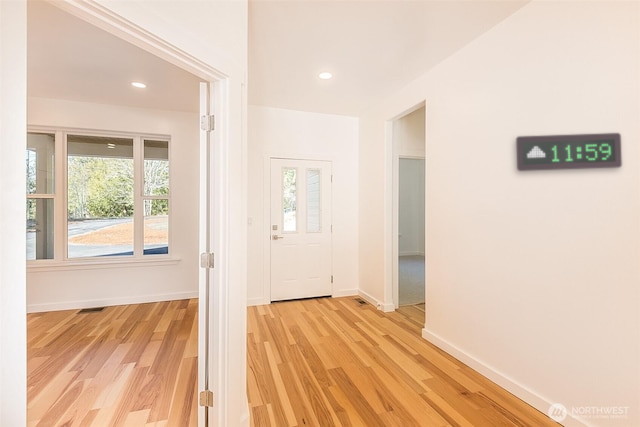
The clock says 11,59
